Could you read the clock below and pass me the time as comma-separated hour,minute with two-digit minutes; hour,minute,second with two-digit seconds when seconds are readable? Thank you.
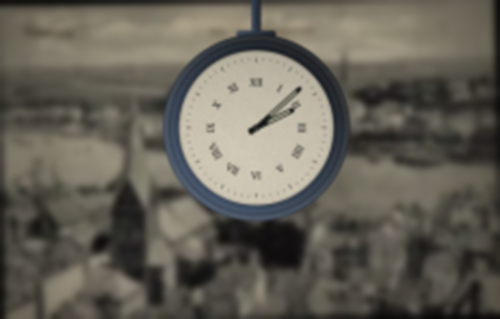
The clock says 2,08
